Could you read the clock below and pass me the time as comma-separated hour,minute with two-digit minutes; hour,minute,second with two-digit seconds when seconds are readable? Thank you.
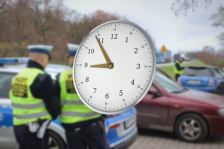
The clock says 8,54
